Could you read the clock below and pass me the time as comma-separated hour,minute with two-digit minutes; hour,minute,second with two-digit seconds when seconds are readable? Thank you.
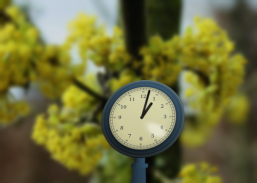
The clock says 1,02
